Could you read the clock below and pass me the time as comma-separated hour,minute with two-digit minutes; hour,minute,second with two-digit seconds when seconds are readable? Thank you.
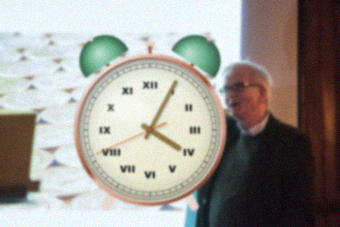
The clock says 4,04,41
